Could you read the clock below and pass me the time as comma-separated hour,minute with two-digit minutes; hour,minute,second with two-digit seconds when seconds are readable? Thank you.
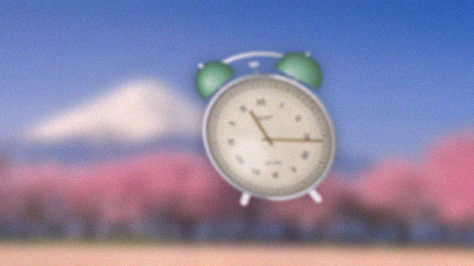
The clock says 11,16
